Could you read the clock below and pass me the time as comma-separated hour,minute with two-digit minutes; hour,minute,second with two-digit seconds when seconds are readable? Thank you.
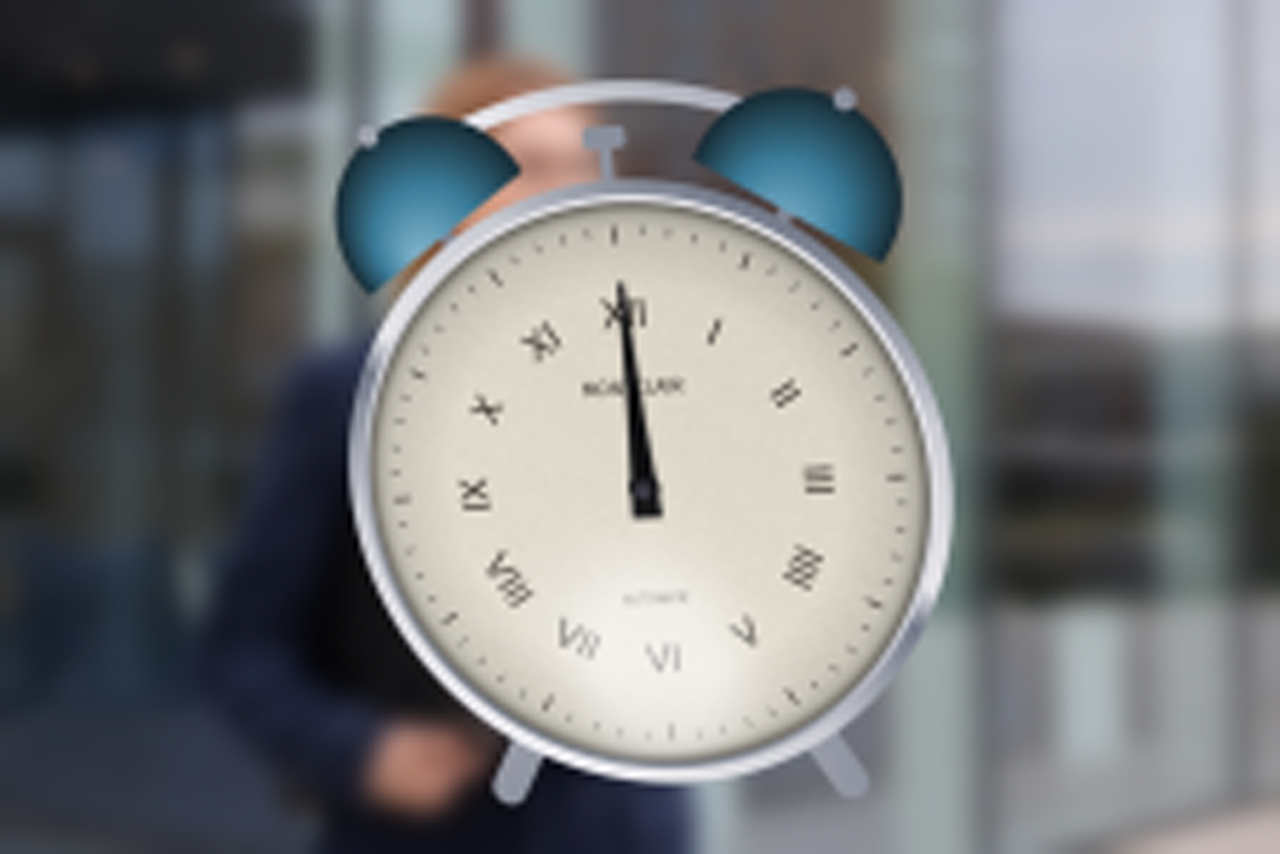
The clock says 12,00
